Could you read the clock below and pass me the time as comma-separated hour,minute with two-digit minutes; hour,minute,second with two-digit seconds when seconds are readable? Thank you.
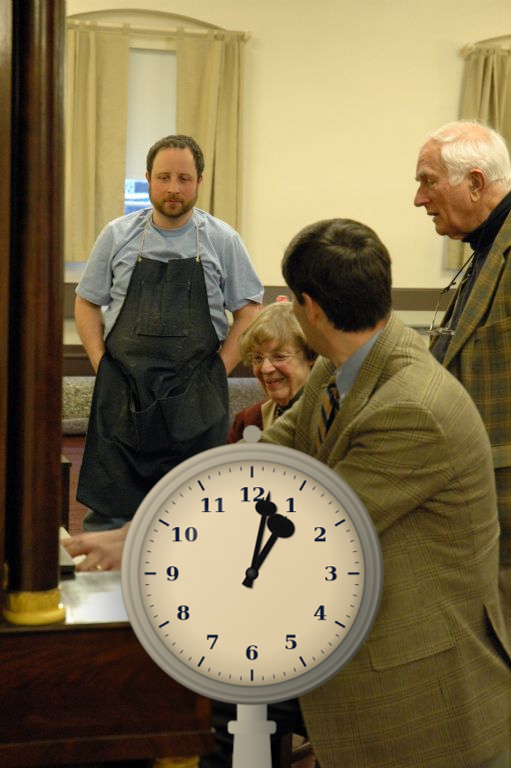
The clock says 1,02
